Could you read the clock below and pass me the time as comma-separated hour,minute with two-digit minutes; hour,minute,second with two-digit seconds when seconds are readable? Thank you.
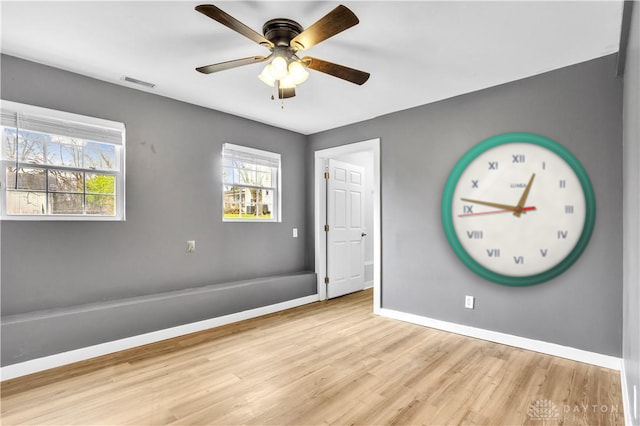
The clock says 12,46,44
